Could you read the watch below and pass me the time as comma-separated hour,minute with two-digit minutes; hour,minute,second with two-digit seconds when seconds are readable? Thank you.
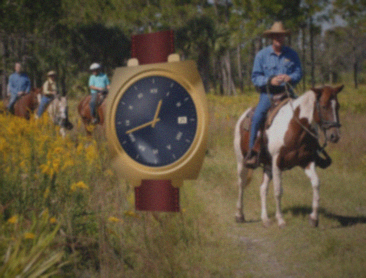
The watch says 12,42
